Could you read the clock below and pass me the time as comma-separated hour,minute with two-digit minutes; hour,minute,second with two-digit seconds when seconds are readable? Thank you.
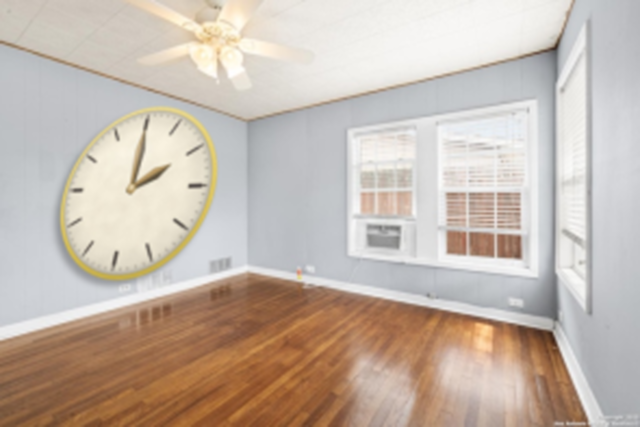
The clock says 2,00
